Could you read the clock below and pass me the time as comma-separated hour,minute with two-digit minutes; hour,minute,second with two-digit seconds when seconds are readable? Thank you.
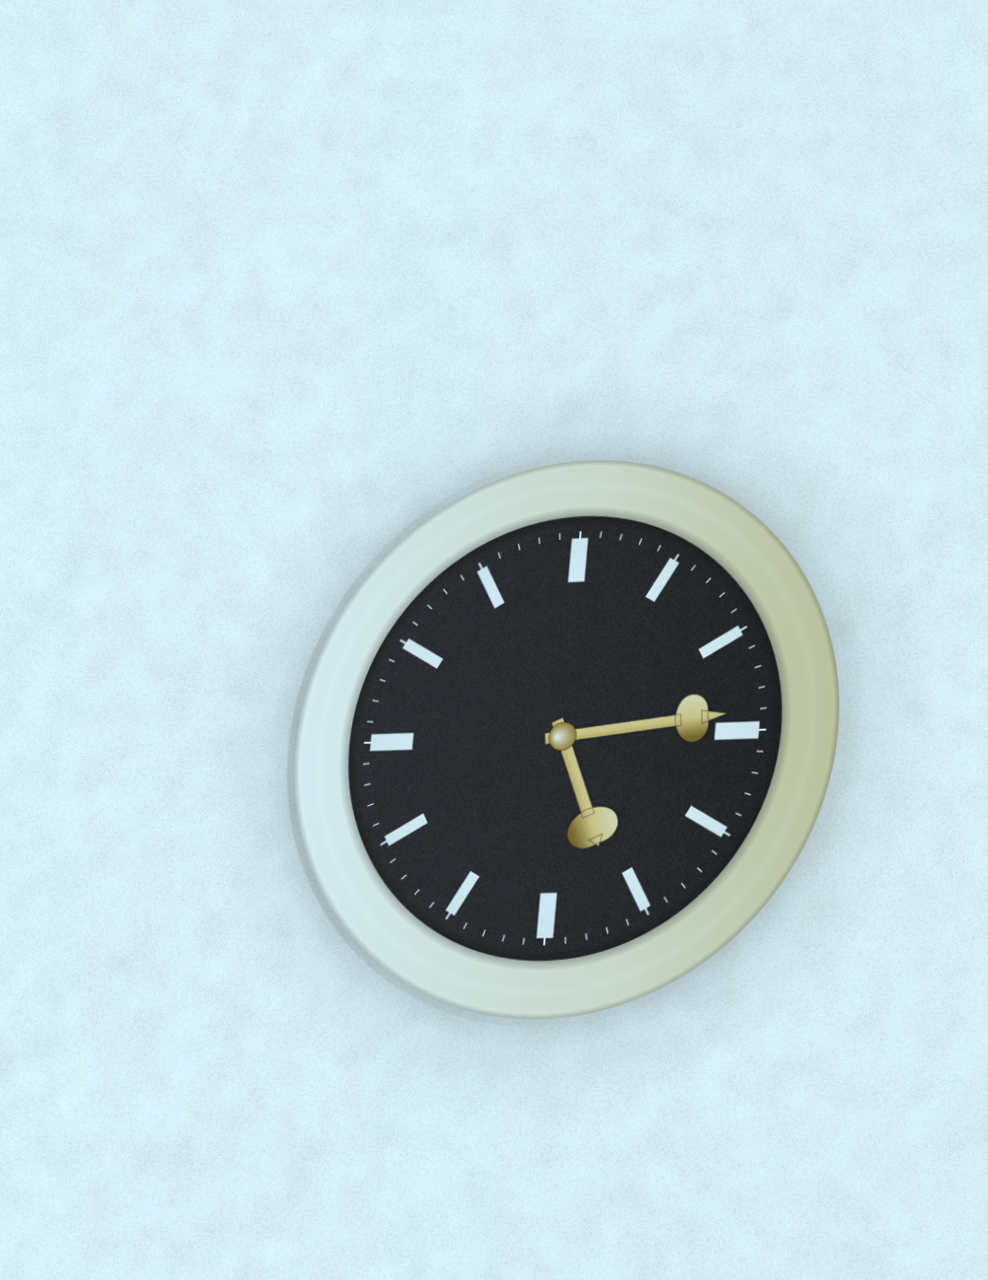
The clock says 5,14
